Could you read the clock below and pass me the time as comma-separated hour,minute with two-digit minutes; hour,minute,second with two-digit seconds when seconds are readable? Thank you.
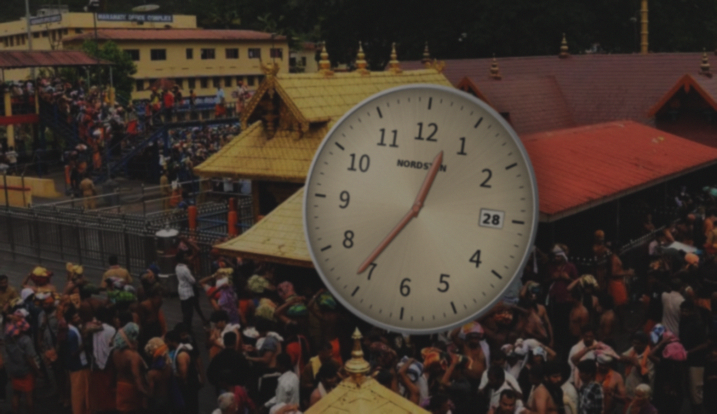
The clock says 12,36
